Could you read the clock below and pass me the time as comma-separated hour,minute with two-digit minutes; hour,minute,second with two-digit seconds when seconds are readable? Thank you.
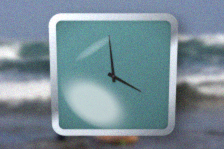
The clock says 3,59
